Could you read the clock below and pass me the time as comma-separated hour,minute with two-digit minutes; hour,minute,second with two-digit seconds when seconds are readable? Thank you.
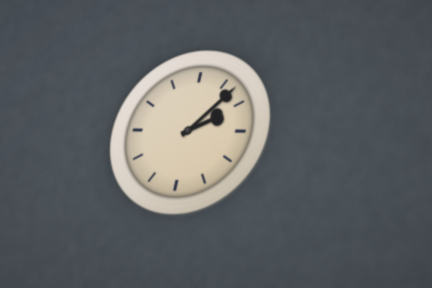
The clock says 2,07
